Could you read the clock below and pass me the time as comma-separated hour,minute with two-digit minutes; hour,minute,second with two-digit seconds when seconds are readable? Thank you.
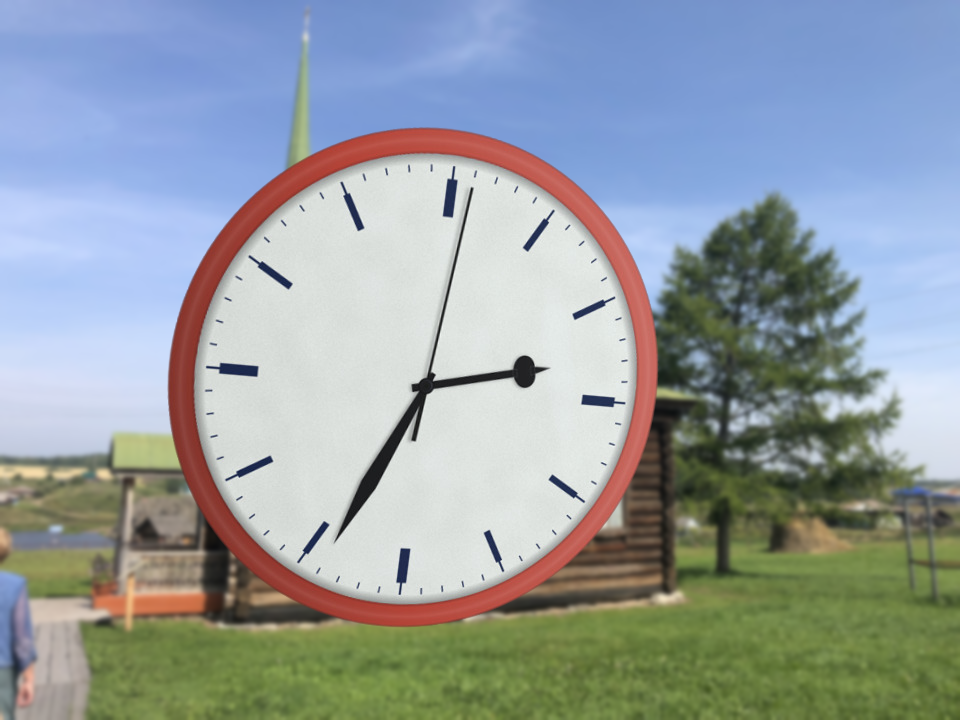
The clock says 2,34,01
